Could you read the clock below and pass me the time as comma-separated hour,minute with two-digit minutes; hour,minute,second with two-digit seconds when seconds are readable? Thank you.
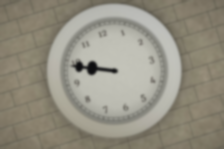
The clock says 9,49
